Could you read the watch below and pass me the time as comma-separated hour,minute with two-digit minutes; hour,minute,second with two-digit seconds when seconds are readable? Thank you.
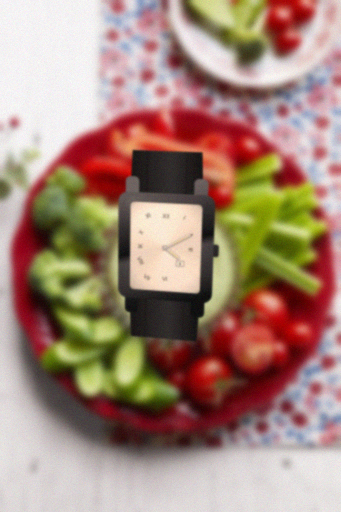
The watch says 4,10
